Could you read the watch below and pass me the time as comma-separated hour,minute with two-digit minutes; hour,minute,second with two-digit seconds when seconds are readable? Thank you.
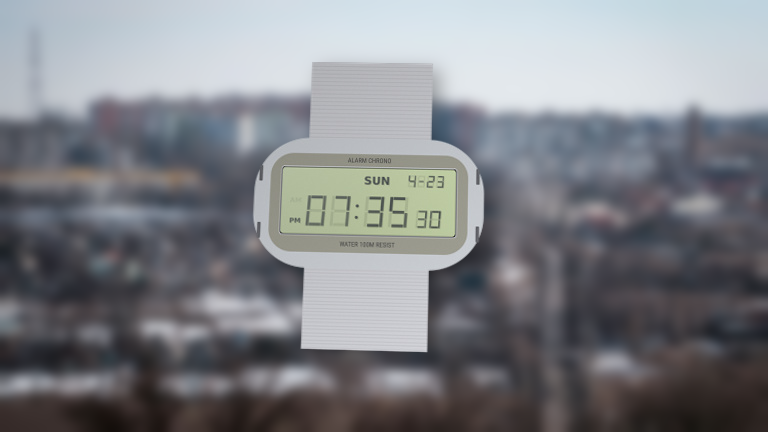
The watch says 7,35,30
